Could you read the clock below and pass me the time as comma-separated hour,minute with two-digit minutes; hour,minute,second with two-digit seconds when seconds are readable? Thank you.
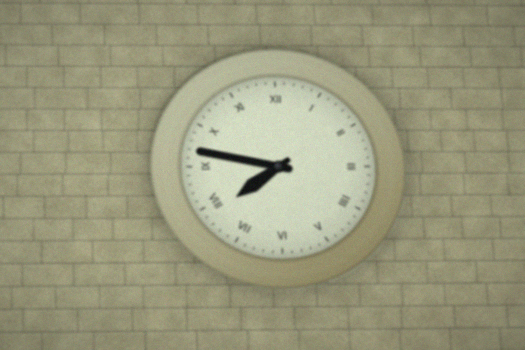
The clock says 7,47
